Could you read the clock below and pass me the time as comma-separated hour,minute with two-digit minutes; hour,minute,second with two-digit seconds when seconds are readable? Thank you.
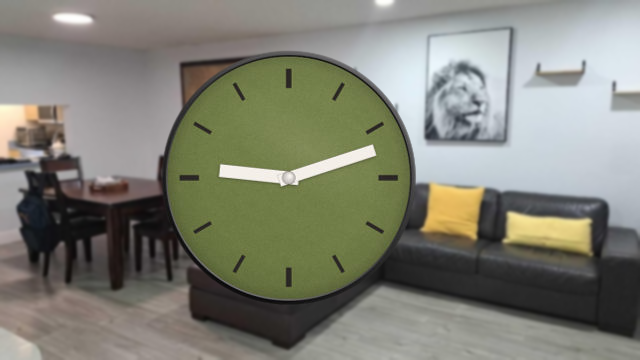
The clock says 9,12
